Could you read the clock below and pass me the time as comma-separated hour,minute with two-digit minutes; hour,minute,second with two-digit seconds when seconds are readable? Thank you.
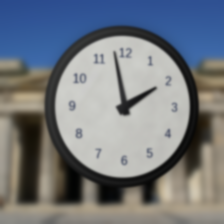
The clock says 1,58
